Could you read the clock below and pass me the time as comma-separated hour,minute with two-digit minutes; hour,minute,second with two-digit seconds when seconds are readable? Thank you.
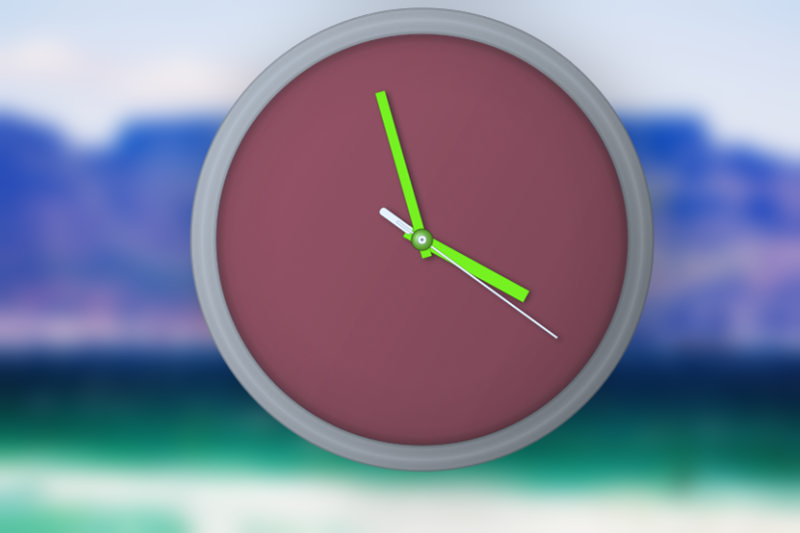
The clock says 3,57,21
